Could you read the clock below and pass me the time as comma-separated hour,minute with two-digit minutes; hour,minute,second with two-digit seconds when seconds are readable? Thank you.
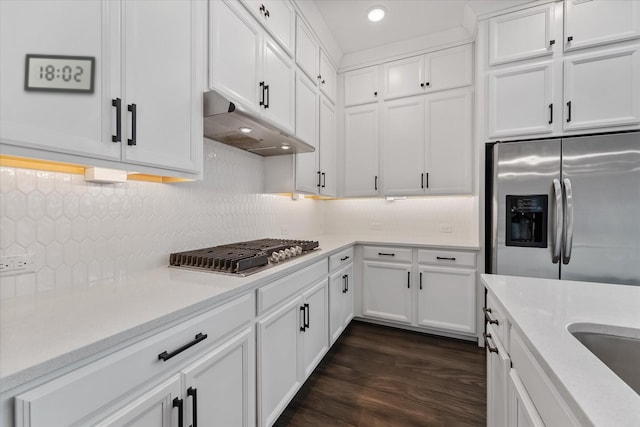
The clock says 18,02
